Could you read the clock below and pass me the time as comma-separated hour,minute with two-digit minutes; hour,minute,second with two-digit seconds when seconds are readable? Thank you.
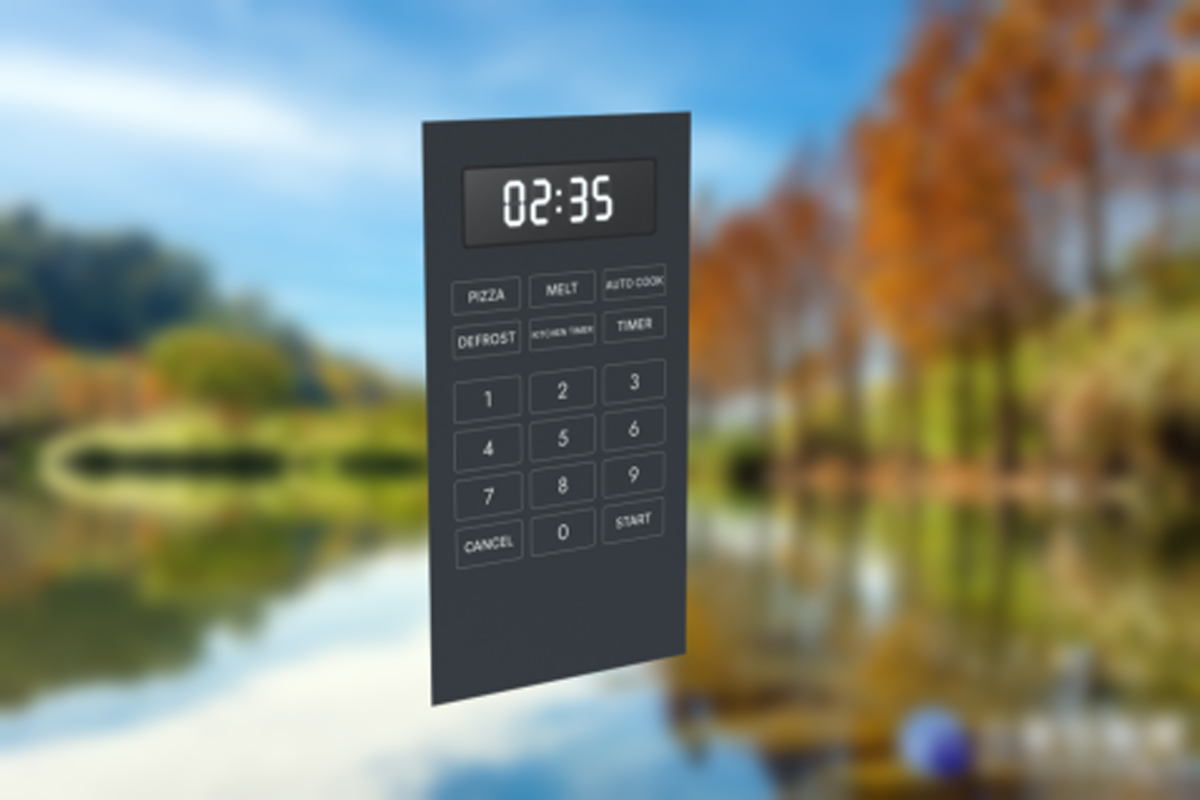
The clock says 2,35
